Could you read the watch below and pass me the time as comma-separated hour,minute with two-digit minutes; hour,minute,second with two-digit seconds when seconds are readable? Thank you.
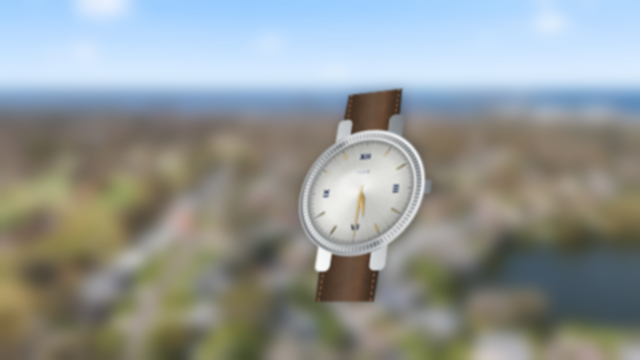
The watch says 5,30
